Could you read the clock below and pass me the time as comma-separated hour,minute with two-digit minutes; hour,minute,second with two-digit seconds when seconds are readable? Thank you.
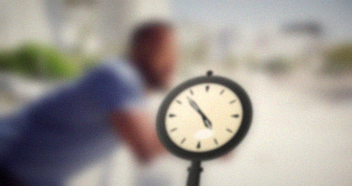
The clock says 4,53
